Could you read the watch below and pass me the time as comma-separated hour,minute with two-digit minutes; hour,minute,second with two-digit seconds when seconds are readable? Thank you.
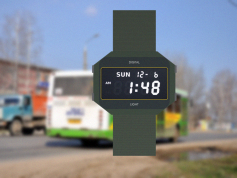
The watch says 1,48
